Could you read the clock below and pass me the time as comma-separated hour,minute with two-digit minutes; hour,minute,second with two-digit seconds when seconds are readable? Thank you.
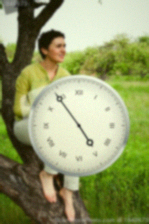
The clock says 4,54
